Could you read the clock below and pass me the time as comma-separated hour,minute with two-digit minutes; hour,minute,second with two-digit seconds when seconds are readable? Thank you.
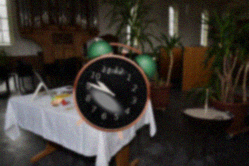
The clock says 9,46
